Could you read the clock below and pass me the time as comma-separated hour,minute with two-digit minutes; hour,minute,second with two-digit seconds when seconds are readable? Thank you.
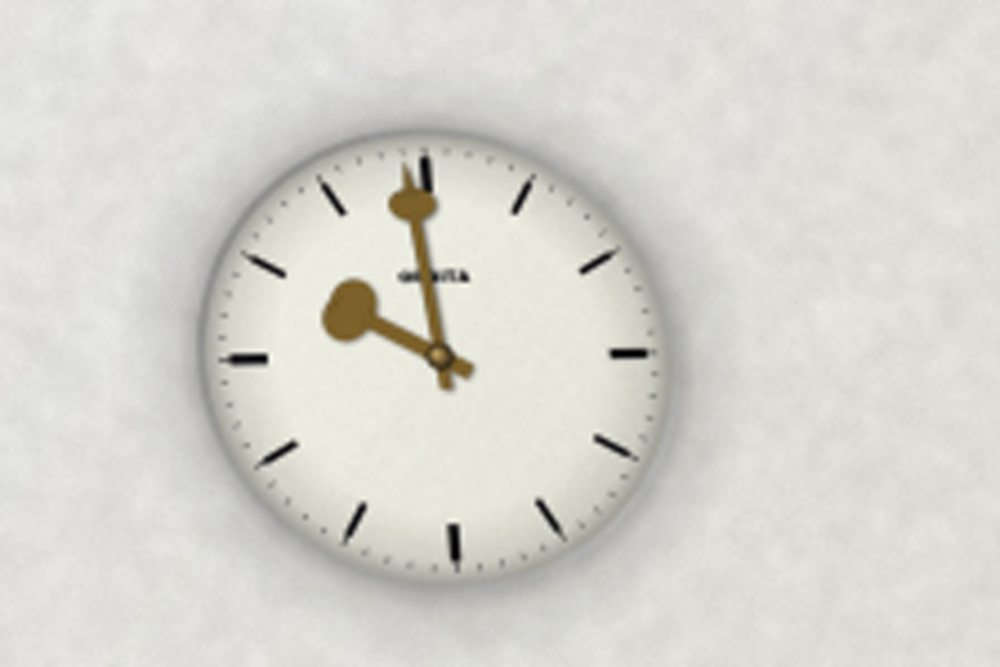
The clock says 9,59
